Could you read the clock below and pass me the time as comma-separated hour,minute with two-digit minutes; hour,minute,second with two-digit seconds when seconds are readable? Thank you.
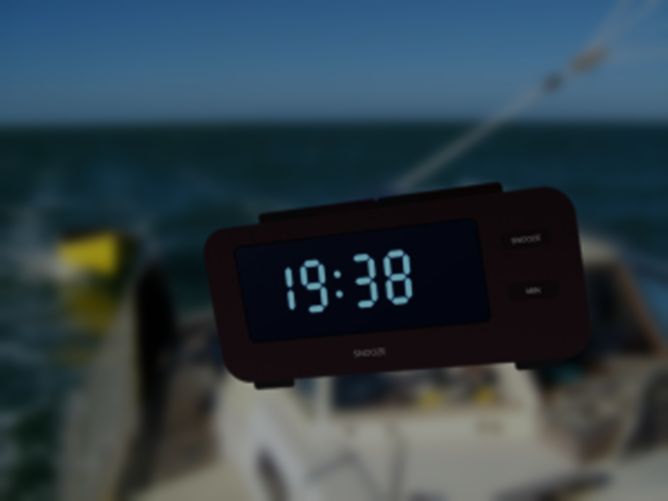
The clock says 19,38
